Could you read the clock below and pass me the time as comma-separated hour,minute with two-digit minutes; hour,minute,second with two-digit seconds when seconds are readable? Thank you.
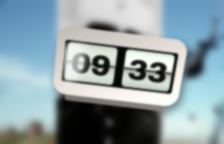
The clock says 9,33
